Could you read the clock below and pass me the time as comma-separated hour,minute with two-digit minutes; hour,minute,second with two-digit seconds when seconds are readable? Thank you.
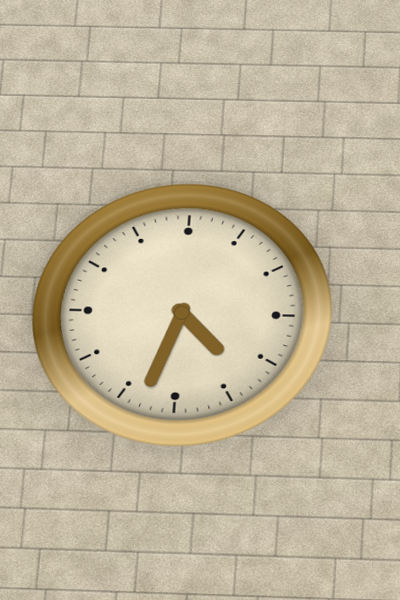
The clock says 4,33
